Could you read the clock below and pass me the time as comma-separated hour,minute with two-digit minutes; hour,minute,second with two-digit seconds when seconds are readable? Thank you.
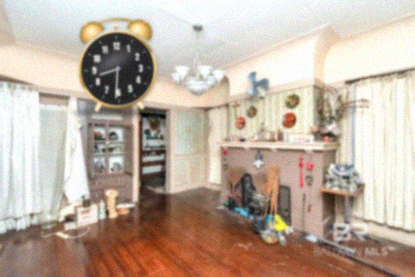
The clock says 8,31
